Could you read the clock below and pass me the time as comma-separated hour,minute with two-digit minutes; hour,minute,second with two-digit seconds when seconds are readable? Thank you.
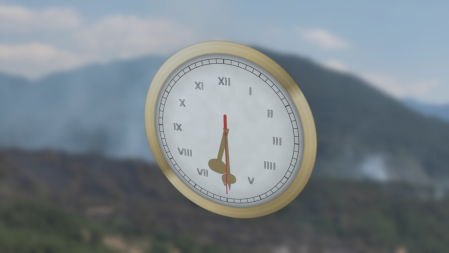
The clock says 6,29,30
